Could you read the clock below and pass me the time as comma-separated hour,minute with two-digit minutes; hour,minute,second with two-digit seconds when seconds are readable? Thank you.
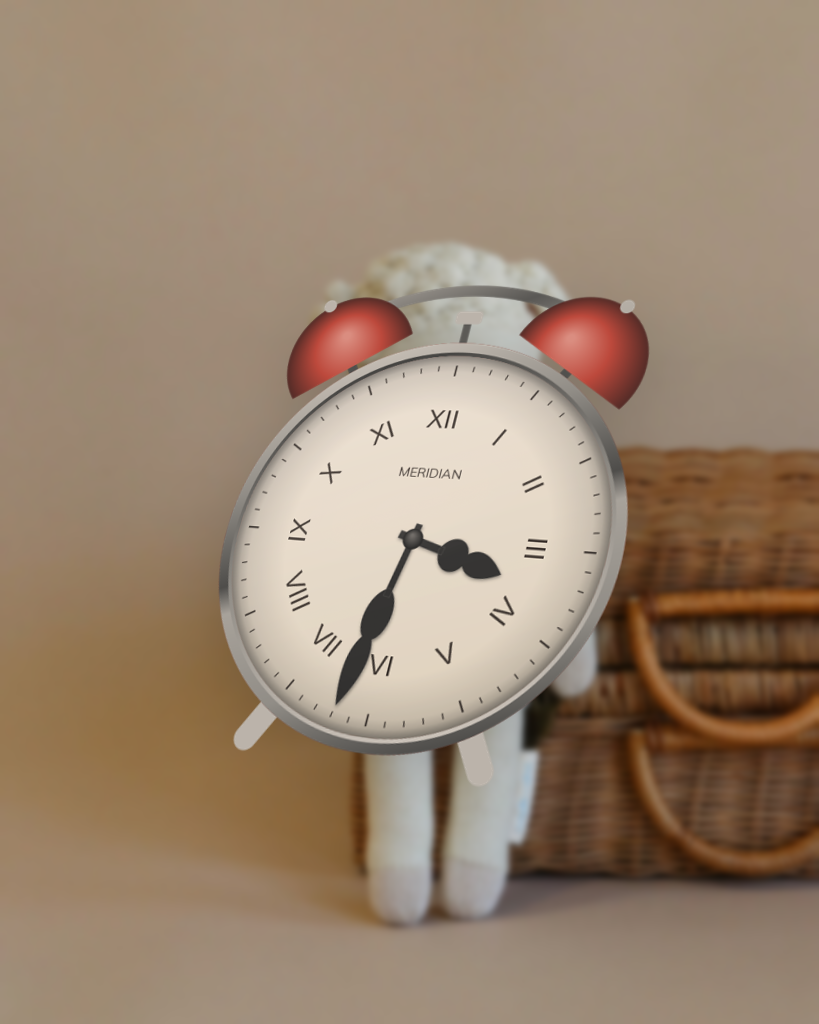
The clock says 3,32
